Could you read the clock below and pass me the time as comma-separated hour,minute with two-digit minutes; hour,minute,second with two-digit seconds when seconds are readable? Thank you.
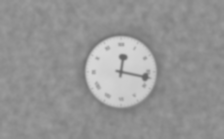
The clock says 12,17
